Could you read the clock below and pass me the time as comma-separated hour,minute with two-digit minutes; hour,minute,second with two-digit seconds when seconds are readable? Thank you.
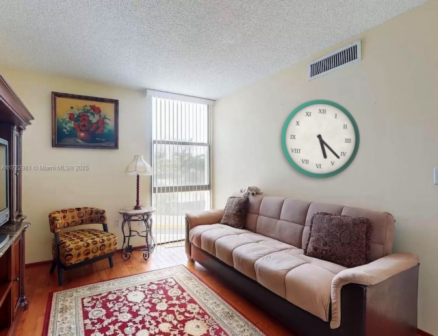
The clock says 5,22
